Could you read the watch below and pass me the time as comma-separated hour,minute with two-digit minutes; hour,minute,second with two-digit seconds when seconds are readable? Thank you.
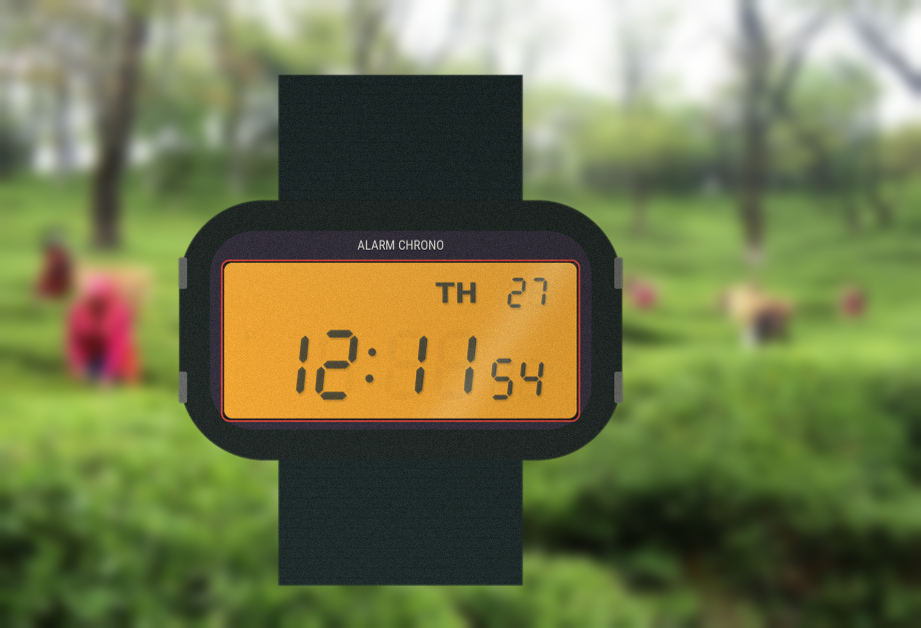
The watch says 12,11,54
